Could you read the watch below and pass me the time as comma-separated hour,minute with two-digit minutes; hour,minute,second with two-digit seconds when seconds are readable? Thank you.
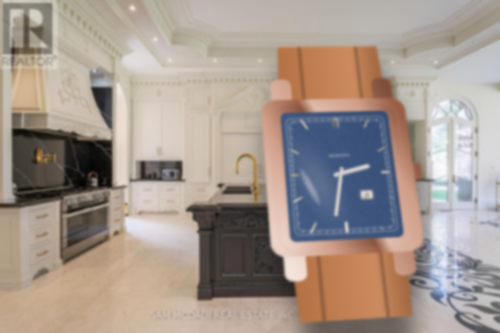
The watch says 2,32
